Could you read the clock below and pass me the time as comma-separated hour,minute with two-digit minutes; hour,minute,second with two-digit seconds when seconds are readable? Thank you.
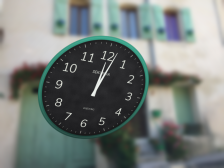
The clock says 12,02
